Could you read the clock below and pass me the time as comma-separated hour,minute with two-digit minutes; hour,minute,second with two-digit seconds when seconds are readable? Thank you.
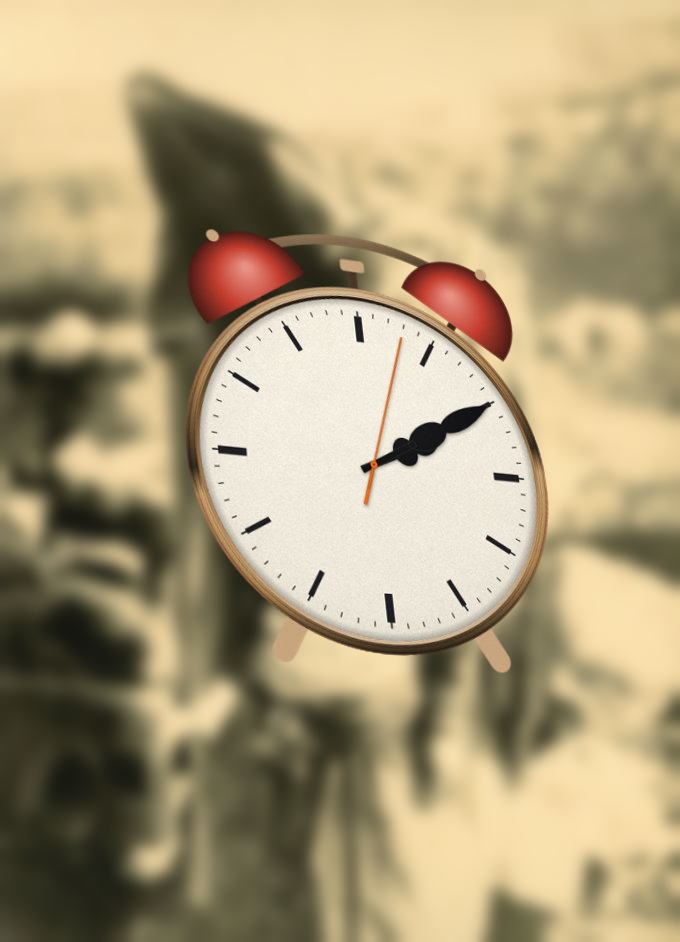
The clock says 2,10,03
